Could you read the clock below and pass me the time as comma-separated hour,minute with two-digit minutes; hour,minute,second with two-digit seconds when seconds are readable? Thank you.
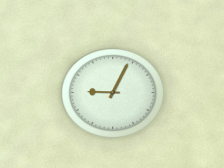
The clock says 9,04
